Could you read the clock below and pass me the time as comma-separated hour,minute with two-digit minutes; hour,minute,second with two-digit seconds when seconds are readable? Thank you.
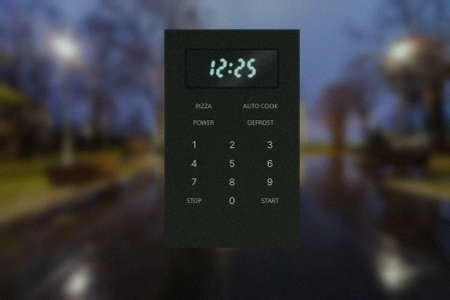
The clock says 12,25
